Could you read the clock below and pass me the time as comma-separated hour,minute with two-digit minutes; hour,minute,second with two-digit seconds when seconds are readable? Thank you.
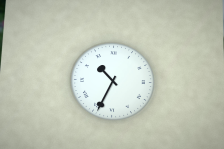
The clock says 10,34
